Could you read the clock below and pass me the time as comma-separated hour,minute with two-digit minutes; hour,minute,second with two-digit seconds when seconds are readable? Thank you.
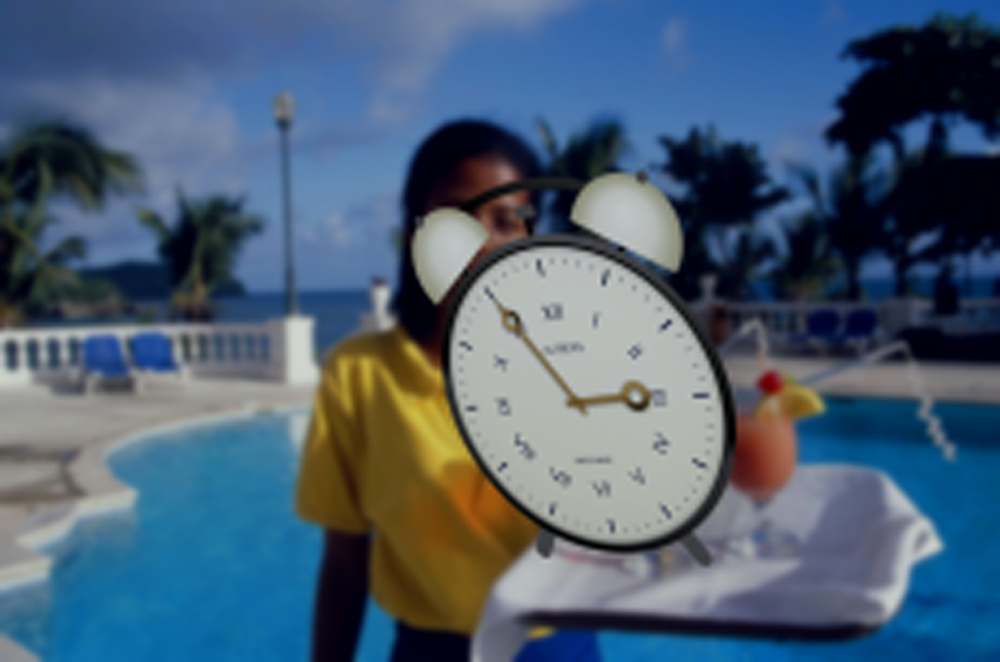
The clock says 2,55
